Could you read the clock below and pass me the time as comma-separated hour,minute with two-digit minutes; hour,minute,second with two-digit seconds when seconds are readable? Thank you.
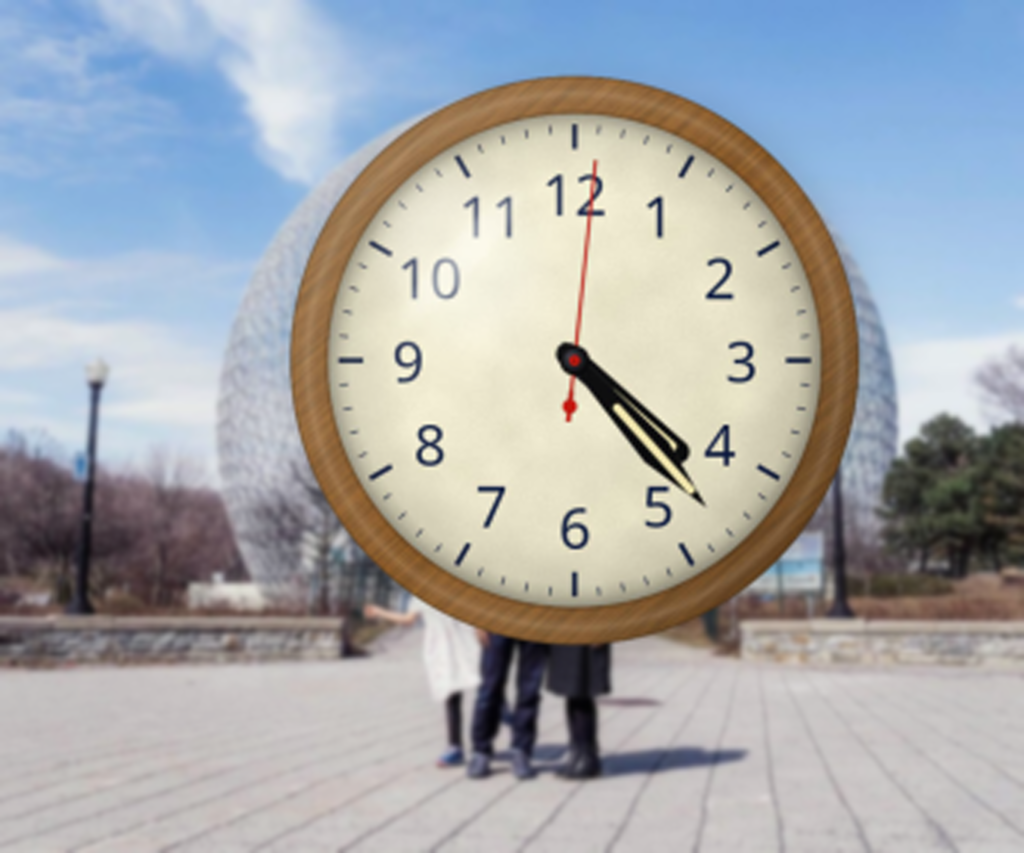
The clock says 4,23,01
